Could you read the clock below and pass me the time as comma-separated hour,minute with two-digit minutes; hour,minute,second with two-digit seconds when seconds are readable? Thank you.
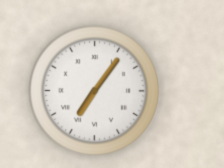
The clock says 7,06
